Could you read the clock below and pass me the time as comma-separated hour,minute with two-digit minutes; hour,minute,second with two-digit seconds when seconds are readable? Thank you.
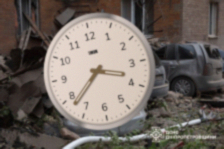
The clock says 3,38
